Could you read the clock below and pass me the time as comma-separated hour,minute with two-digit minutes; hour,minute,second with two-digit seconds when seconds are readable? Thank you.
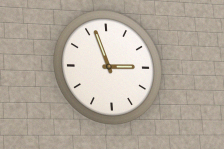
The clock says 2,57
